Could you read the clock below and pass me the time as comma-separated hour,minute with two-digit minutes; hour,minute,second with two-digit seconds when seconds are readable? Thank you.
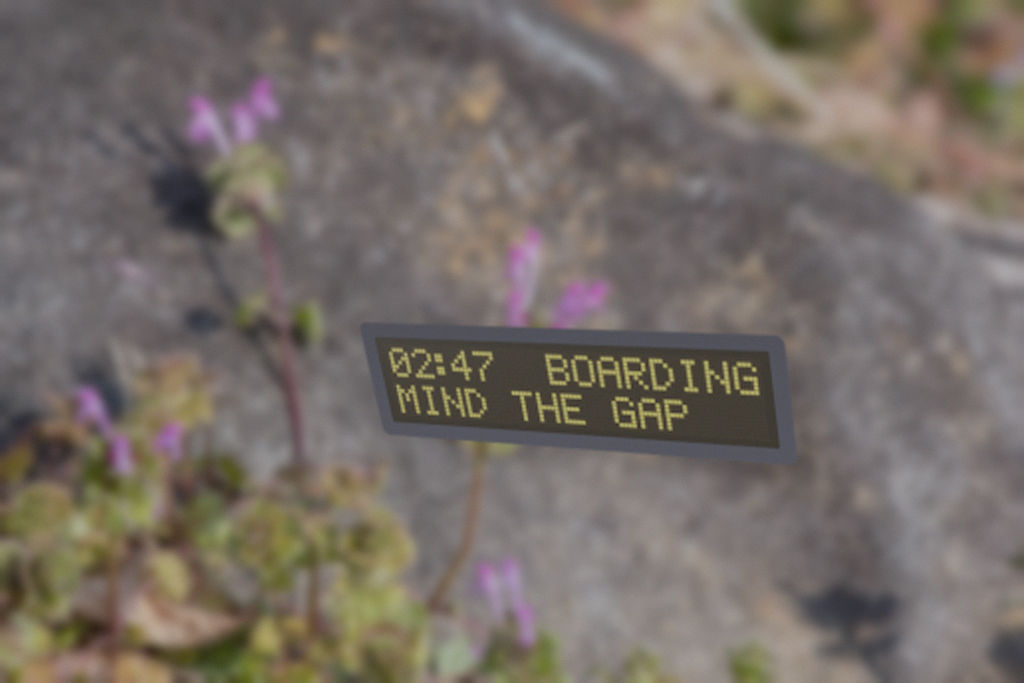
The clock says 2,47
